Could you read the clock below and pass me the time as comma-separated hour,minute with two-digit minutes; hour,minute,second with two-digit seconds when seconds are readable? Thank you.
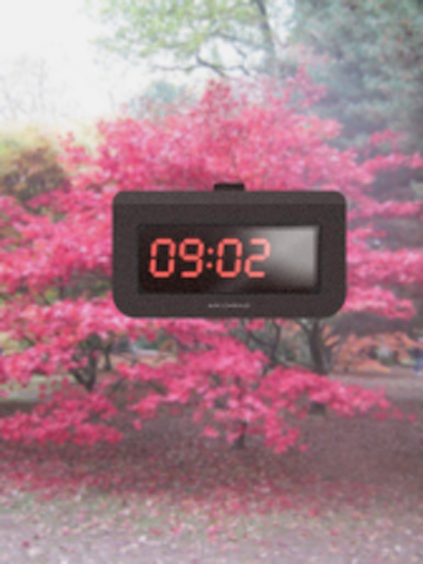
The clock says 9,02
